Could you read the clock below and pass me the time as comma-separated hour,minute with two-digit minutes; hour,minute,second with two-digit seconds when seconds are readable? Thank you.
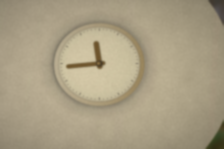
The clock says 11,44
